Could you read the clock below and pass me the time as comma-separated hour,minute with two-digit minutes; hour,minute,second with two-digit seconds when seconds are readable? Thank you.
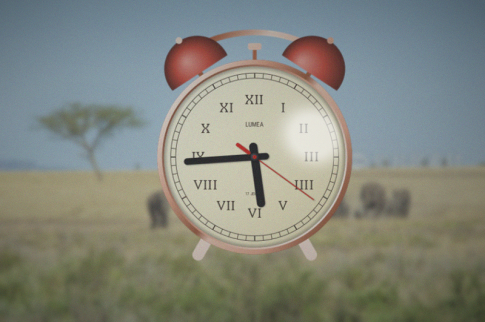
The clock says 5,44,21
